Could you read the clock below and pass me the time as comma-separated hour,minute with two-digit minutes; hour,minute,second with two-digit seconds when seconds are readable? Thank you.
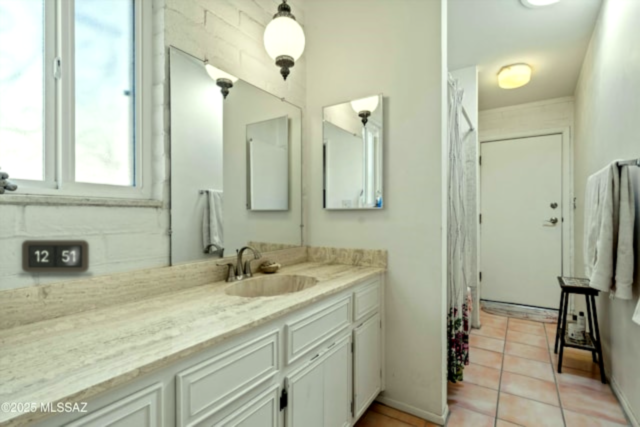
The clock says 12,51
